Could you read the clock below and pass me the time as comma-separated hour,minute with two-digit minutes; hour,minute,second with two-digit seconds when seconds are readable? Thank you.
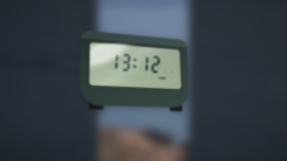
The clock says 13,12
